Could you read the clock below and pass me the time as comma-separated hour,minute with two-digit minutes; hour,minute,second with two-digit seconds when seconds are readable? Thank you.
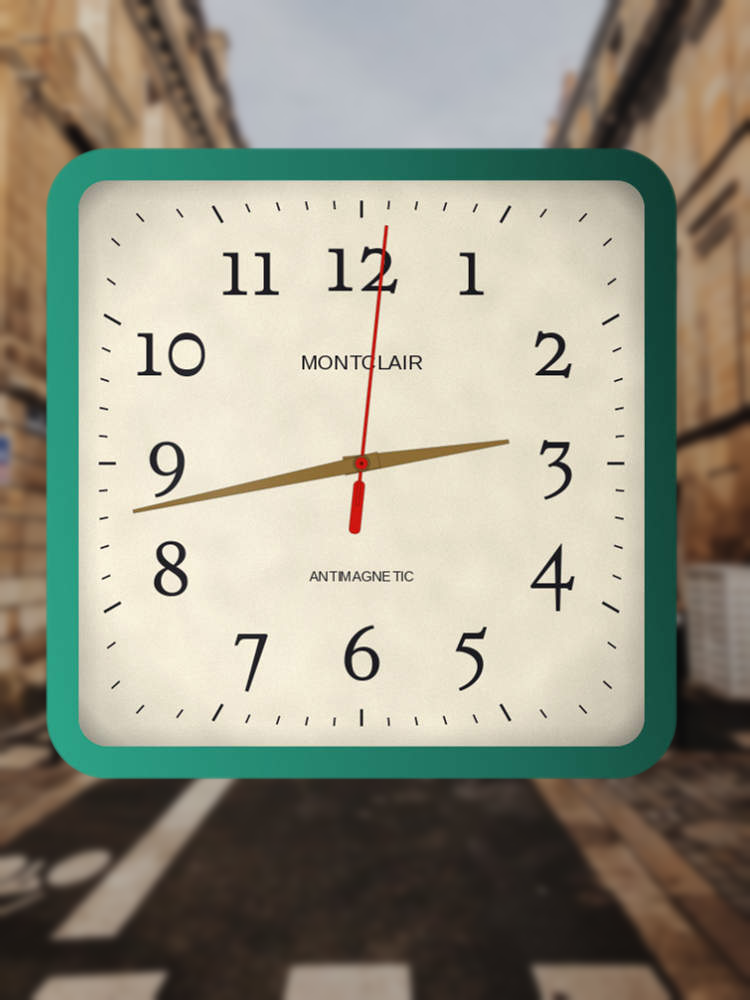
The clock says 2,43,01
